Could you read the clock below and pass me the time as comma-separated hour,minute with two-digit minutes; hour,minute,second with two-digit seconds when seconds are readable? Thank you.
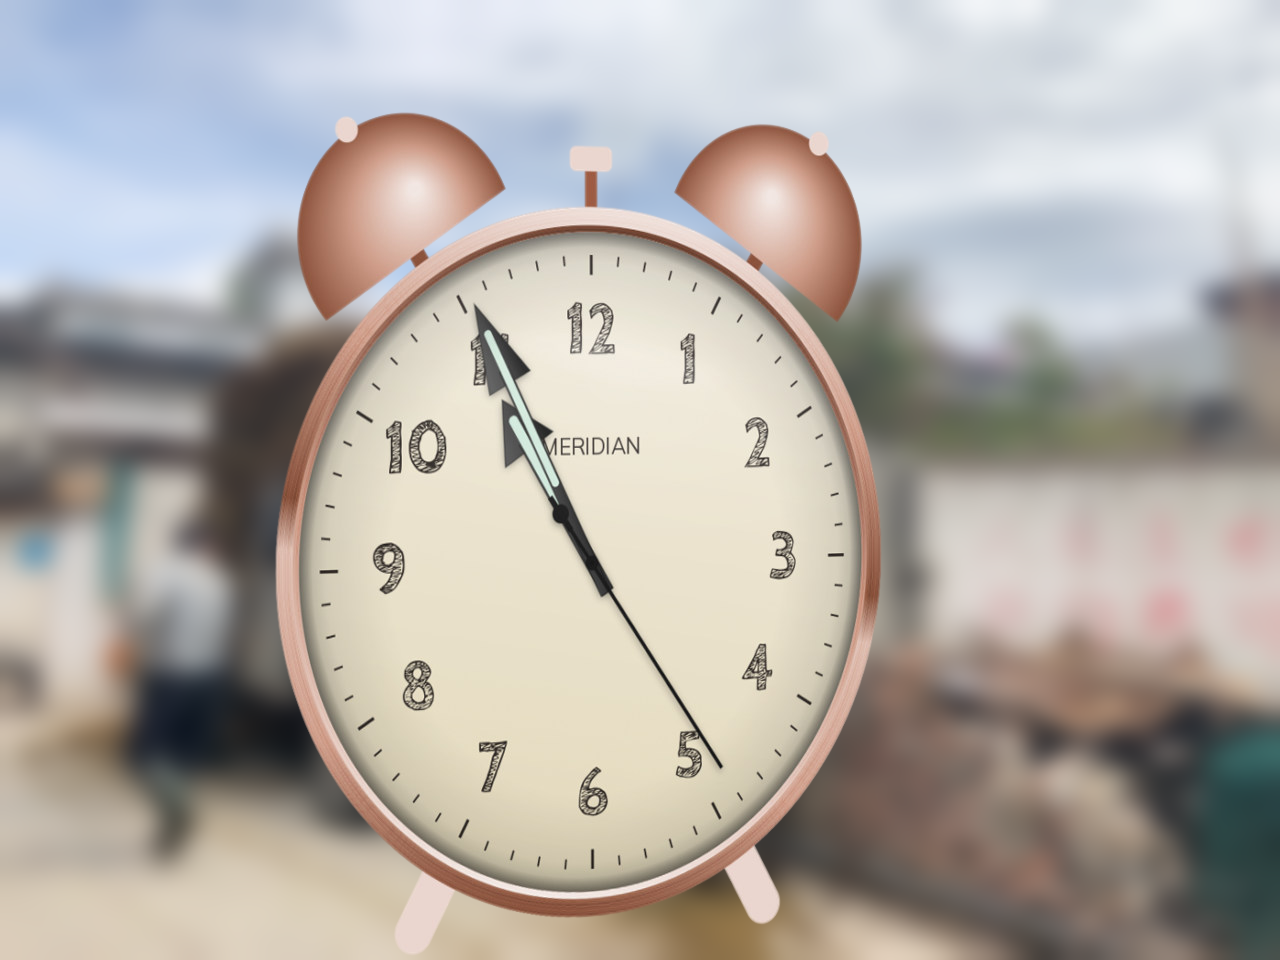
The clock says 10,55,24
